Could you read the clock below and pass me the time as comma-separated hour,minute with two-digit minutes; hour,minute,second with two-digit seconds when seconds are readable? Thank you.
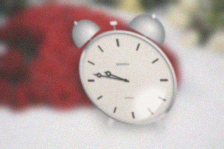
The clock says 9,47
